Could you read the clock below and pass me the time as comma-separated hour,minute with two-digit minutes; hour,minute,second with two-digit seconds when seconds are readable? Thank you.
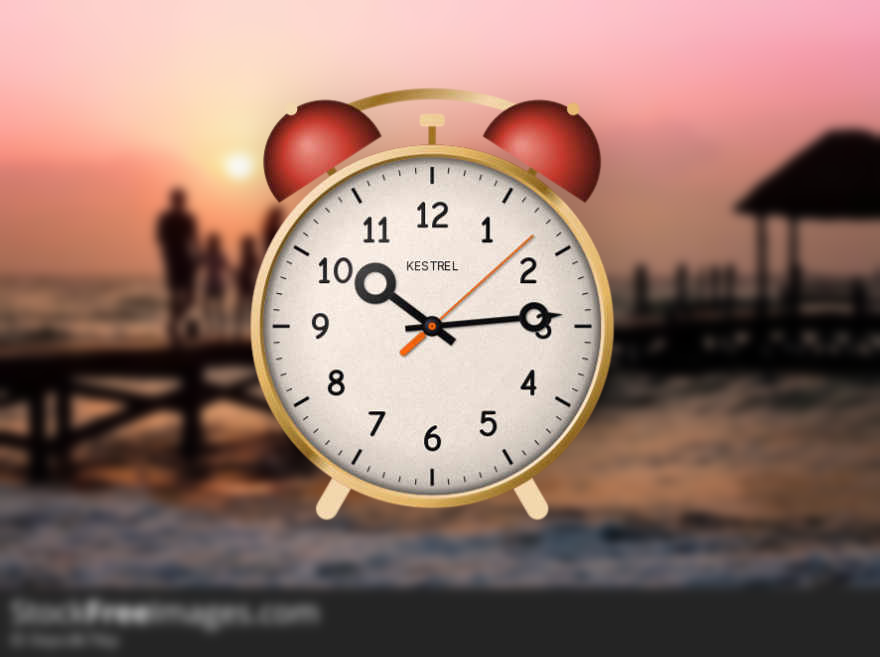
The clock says 10,14,08
